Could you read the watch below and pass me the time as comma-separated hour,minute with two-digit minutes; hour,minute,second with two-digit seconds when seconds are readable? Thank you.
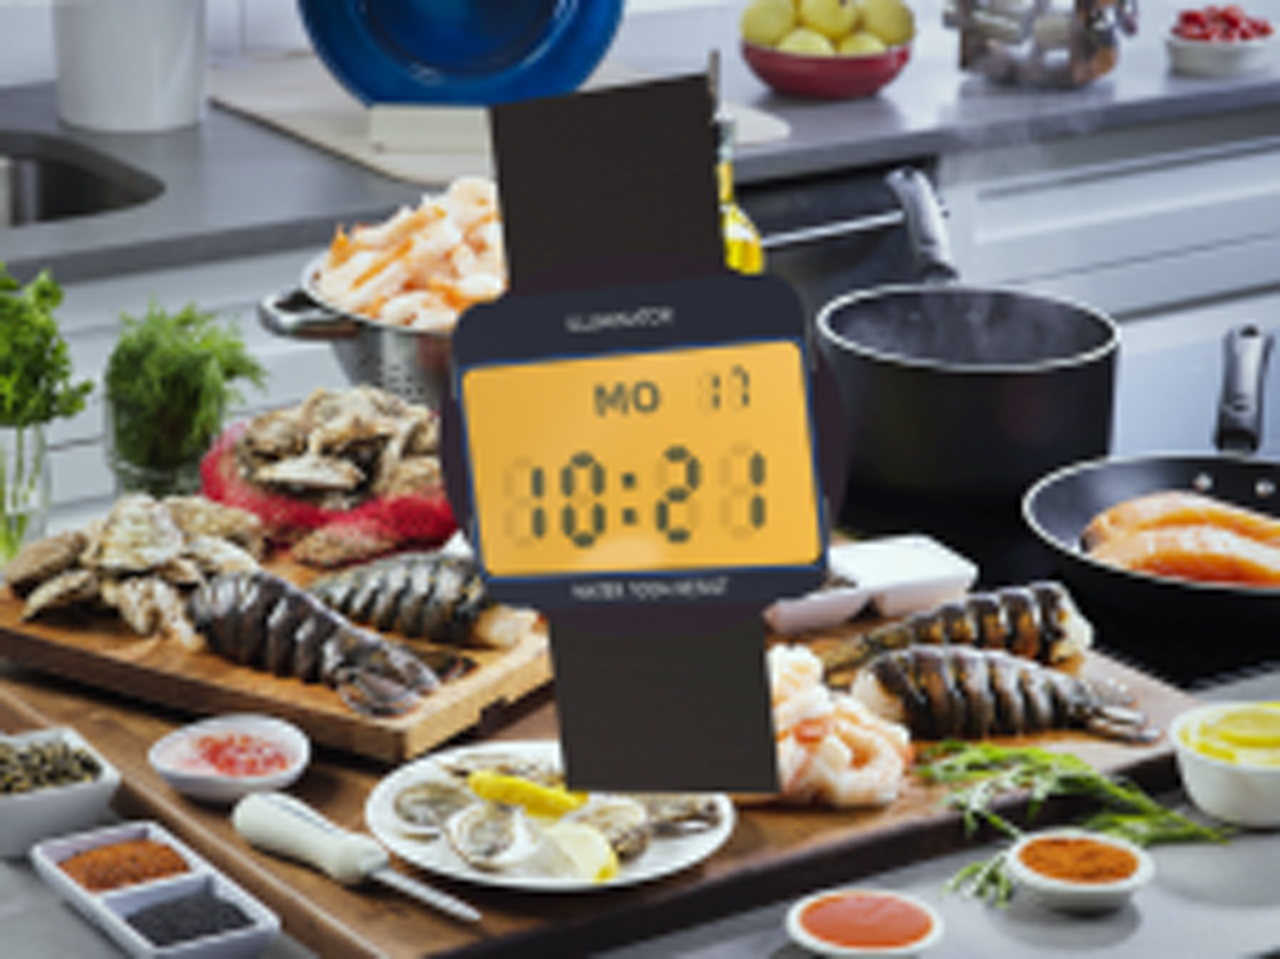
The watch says 10,21
